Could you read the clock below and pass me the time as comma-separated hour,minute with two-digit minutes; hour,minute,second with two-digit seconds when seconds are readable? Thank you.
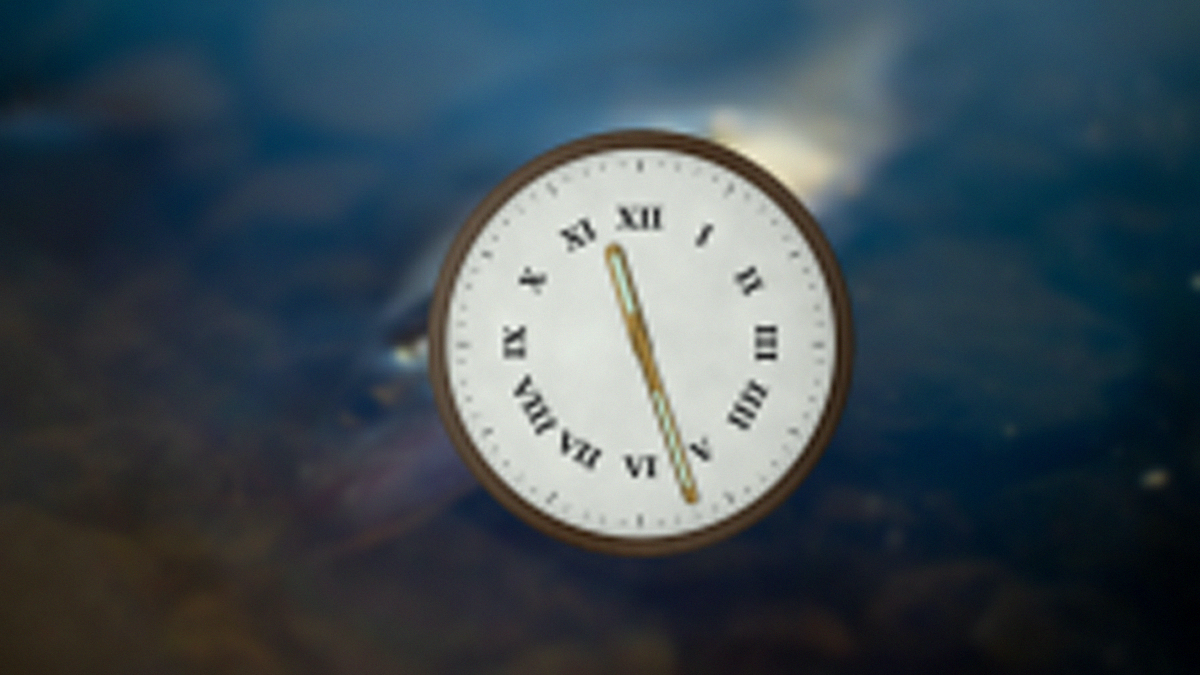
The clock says 11,27
